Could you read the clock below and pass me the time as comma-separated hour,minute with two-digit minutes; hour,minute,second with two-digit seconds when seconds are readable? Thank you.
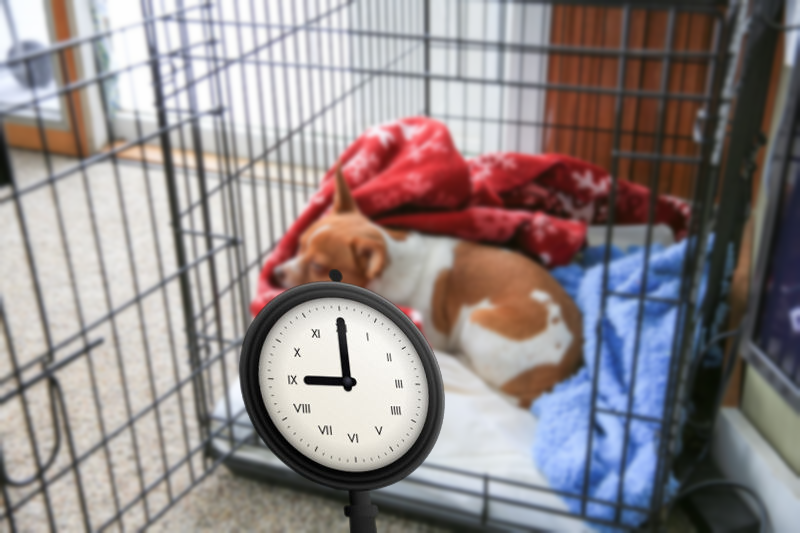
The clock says 9,00
